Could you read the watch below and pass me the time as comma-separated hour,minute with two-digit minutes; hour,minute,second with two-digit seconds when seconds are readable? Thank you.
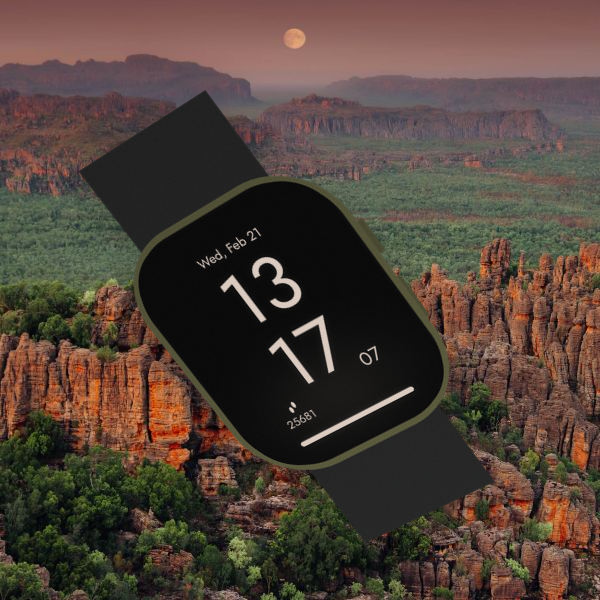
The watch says 13,17,07
